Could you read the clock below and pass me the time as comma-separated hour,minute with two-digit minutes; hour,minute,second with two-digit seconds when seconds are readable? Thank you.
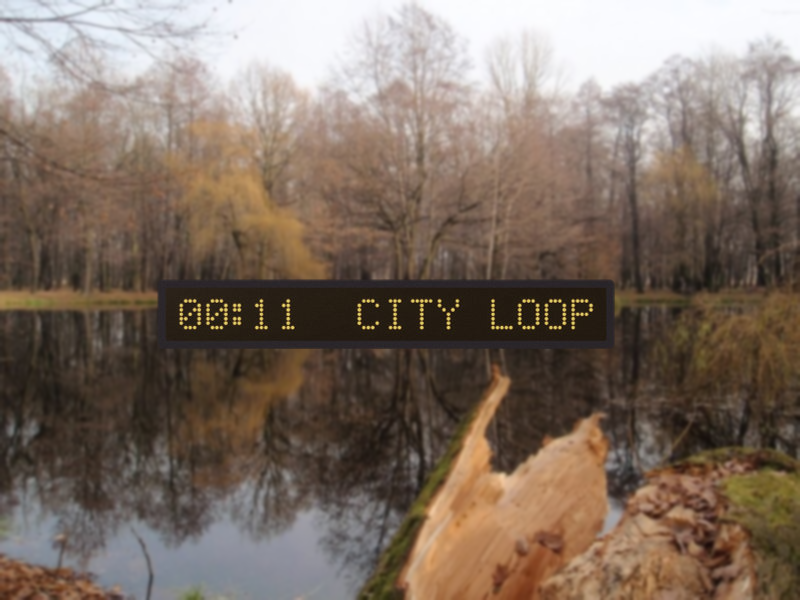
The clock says 0,11
